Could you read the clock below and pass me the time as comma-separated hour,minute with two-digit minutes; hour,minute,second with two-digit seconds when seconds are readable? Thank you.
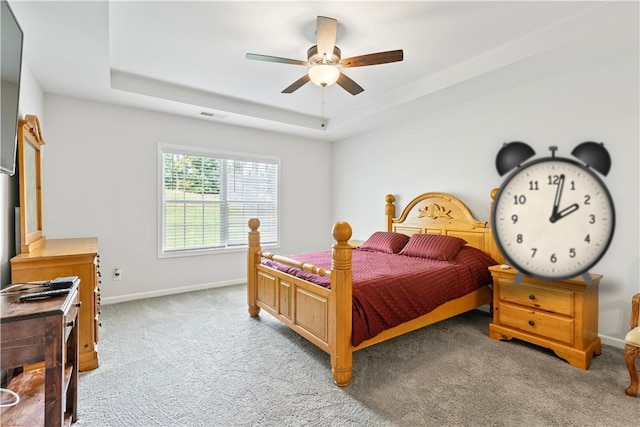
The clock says 2,02
